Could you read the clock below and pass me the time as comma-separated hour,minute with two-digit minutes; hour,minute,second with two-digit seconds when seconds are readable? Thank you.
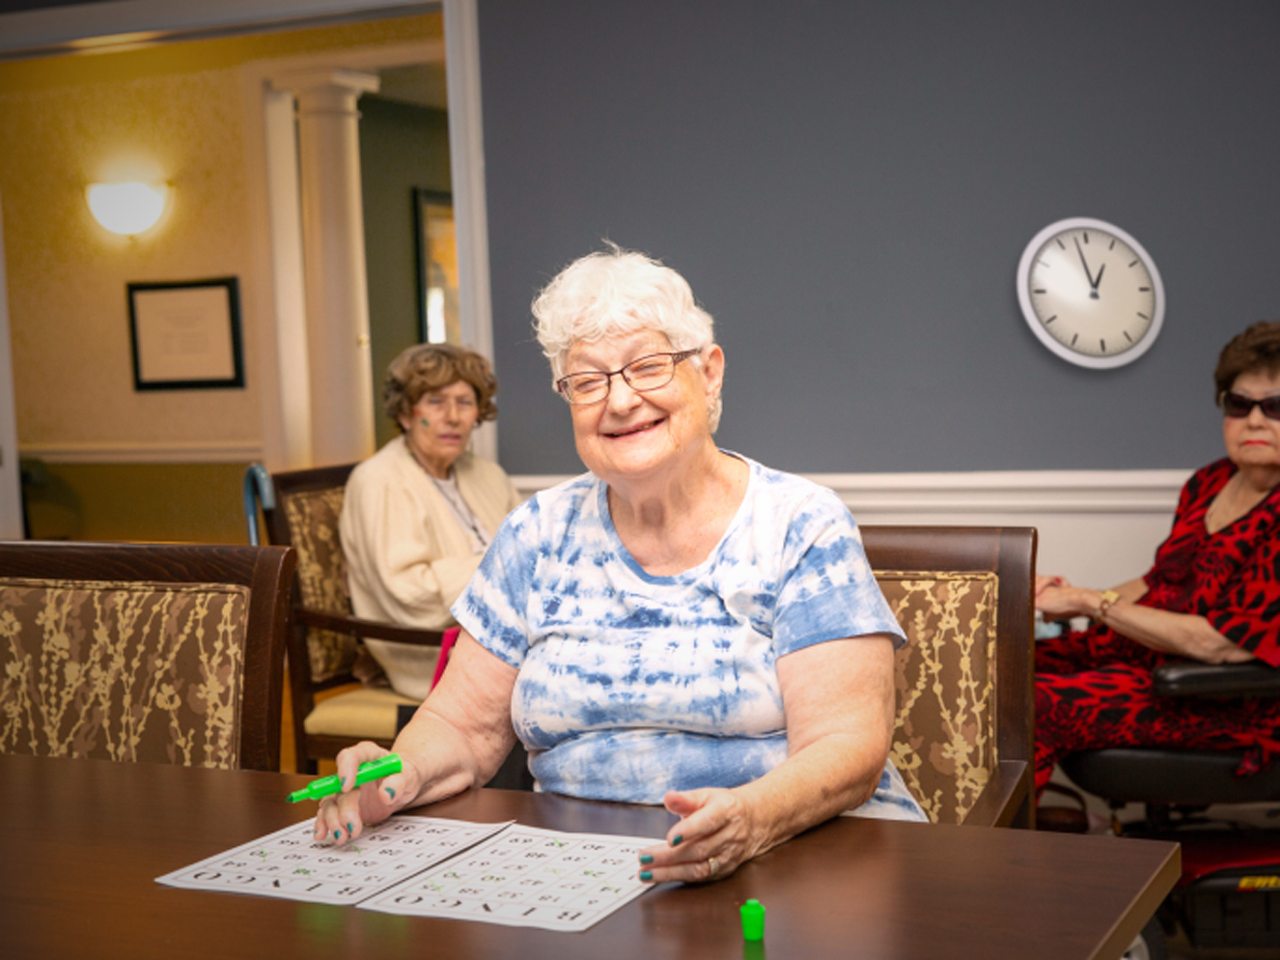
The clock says 12,58
